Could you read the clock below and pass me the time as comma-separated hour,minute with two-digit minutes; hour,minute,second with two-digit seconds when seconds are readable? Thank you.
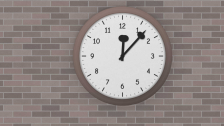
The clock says 12,07
